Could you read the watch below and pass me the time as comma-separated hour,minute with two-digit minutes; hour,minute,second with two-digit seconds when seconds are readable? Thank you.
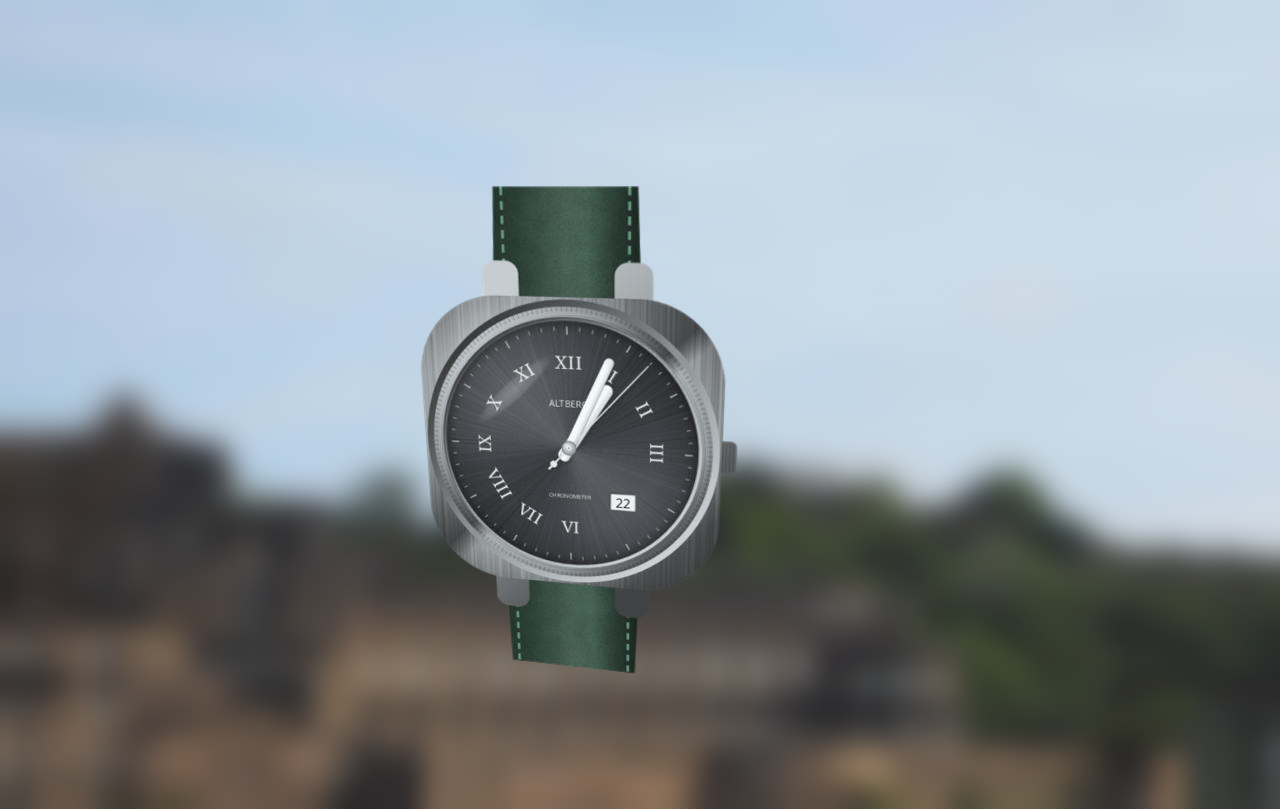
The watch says 1,04,07
